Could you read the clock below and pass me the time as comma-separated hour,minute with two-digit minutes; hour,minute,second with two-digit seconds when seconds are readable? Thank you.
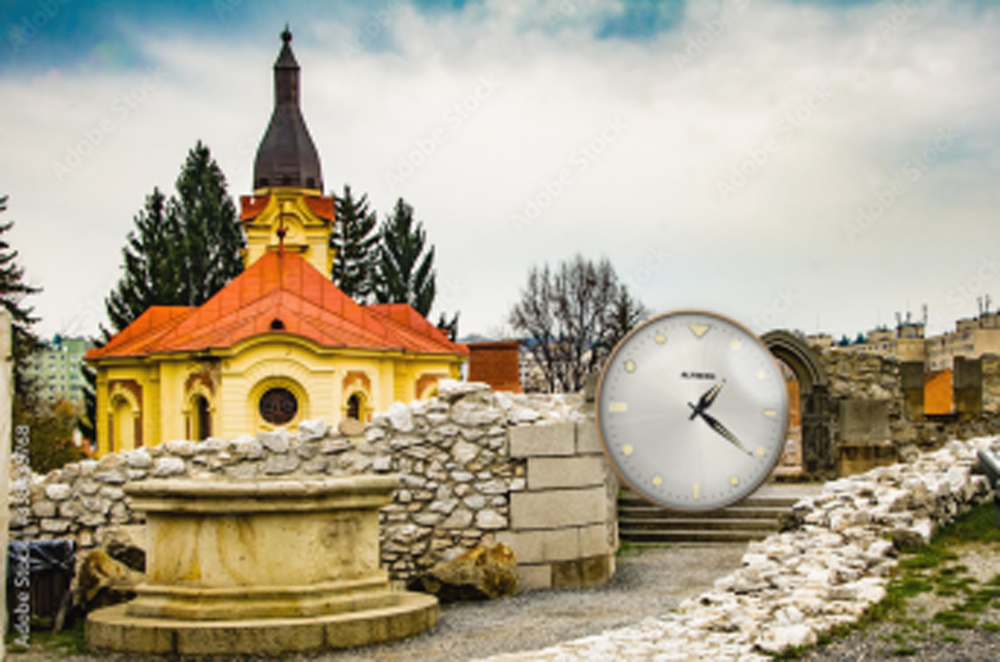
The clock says 1,21
